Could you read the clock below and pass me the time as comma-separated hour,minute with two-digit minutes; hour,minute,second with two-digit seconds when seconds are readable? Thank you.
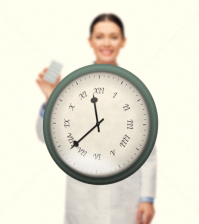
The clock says 11,38
